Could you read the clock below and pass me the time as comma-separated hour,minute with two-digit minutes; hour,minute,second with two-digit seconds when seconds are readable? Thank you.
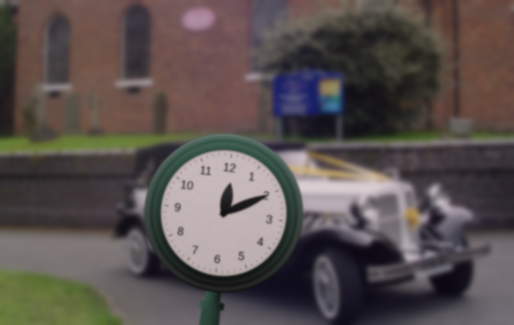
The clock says 12,10
